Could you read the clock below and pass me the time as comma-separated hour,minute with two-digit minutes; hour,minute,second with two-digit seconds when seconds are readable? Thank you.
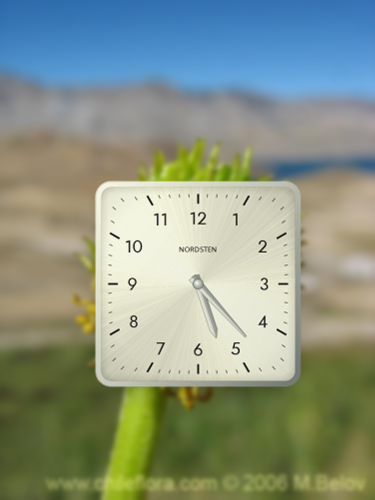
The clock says 5,23
